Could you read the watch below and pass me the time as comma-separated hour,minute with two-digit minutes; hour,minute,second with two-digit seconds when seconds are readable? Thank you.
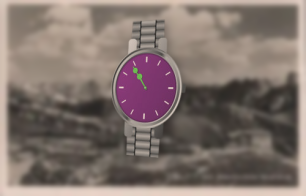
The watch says 10,54
